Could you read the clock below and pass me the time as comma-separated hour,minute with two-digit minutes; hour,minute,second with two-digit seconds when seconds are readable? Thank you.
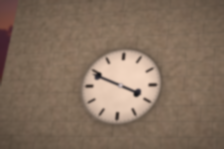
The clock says 3,49
